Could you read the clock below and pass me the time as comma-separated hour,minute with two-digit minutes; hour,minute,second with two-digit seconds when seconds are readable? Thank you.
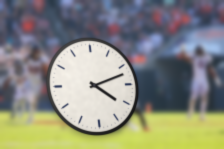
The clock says 4,12
